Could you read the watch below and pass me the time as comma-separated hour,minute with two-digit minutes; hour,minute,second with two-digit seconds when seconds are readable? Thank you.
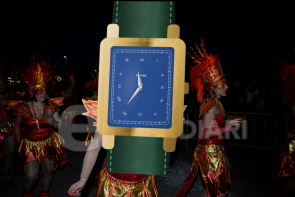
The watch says 11,36
